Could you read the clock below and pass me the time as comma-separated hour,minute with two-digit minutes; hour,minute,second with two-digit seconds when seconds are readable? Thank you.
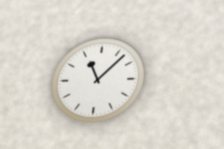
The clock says 11,07
